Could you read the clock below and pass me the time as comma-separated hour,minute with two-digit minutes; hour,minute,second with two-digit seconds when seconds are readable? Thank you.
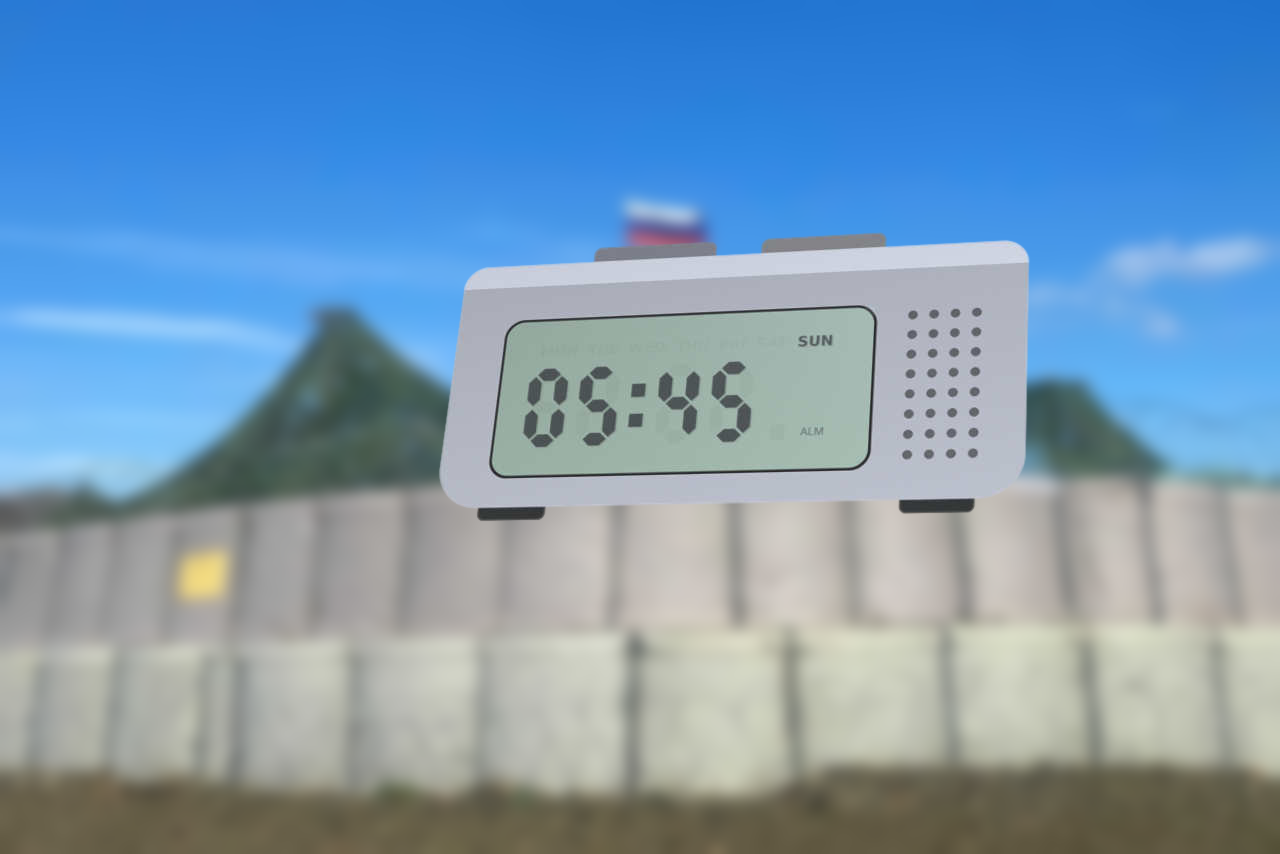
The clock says 5,45
